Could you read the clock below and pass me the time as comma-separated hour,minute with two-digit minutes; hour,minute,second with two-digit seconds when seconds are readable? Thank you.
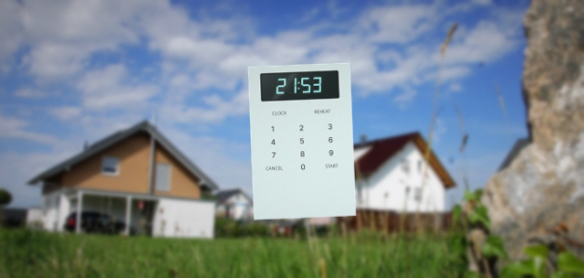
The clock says 21,53
